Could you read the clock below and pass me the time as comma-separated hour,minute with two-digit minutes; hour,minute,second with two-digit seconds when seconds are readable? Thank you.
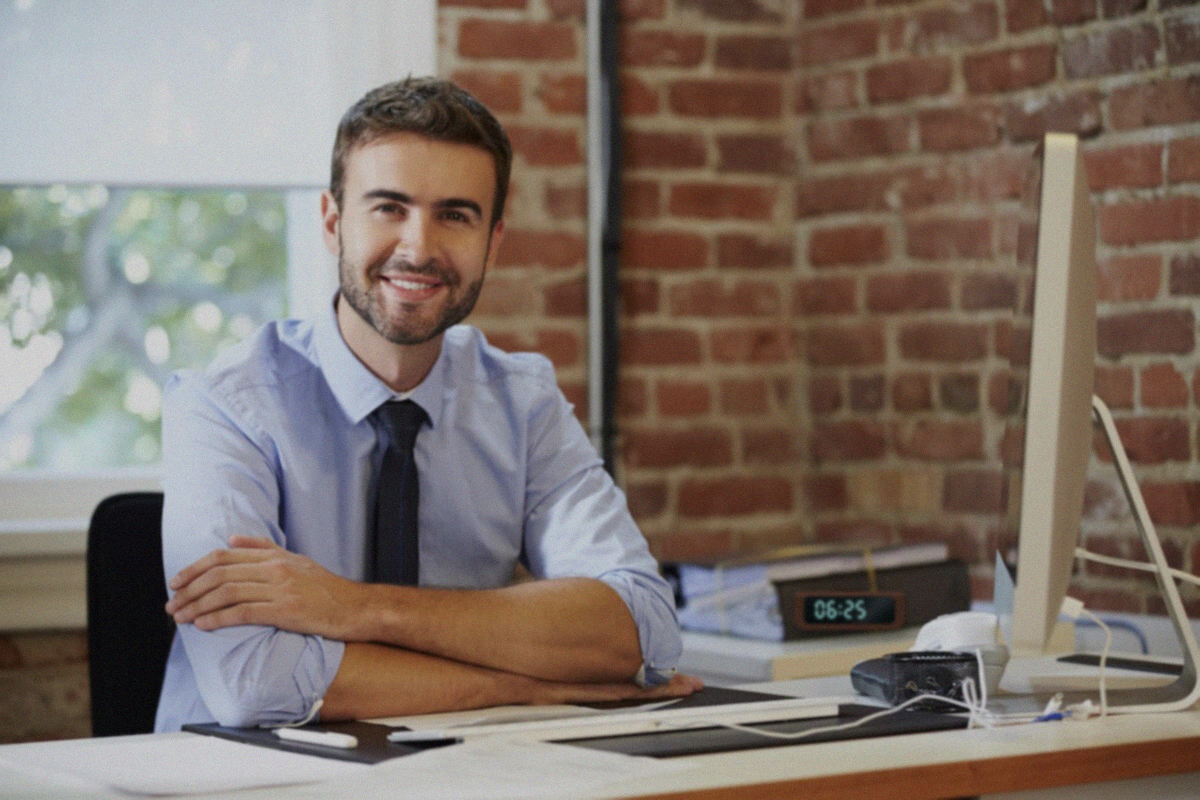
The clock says 6,25
